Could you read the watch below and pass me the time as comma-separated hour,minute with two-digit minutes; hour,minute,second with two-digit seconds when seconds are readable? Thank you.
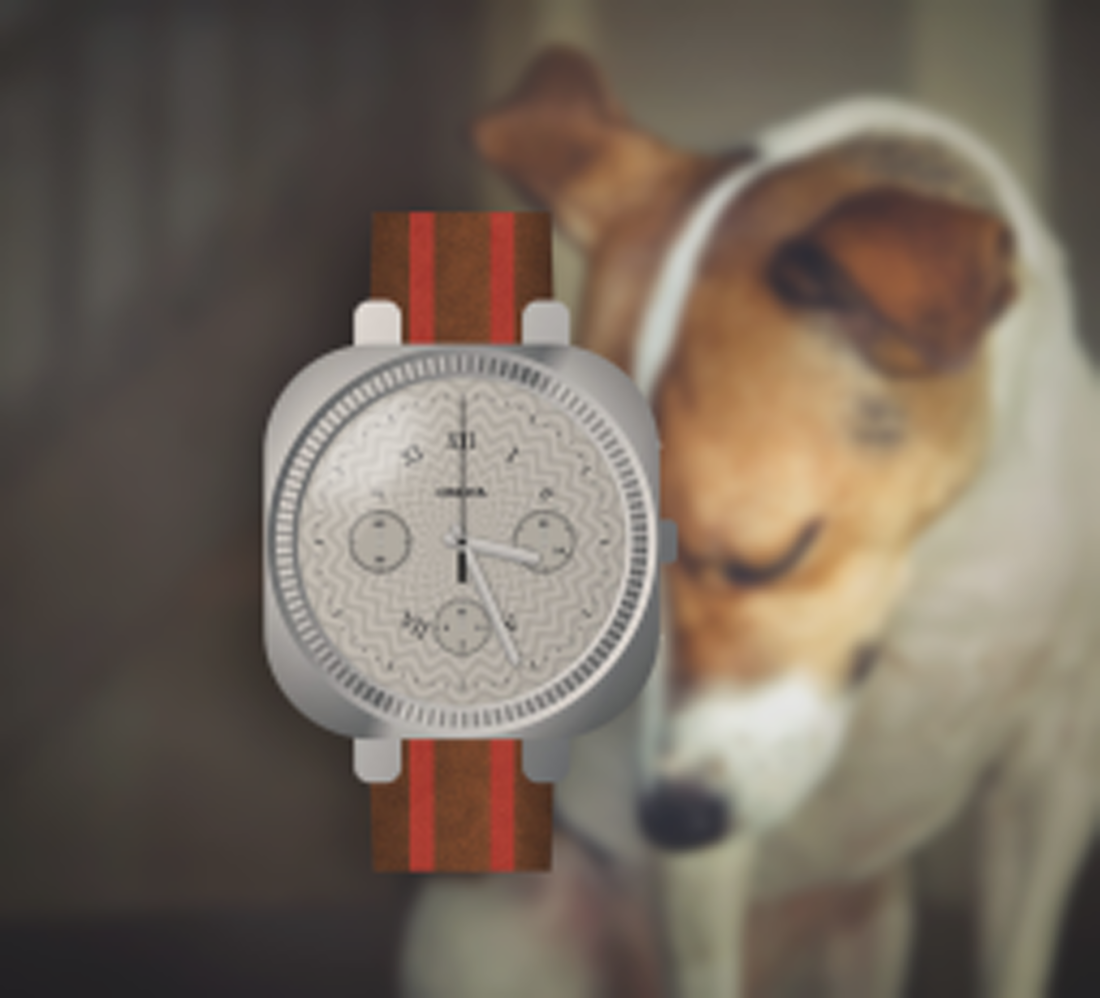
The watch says 3,26
